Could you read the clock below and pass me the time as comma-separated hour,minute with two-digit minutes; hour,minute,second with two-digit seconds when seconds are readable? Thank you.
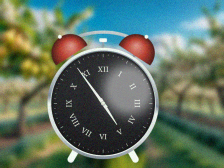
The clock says 4,54
